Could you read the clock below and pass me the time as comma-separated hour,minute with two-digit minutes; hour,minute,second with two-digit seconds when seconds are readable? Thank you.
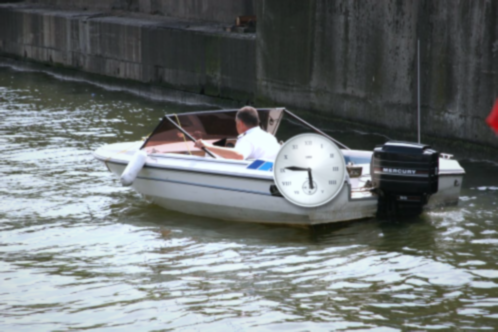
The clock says 5,46
